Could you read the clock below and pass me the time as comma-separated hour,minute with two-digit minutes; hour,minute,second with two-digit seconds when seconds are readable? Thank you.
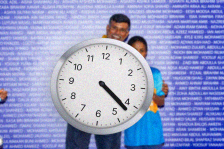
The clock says 4,22
